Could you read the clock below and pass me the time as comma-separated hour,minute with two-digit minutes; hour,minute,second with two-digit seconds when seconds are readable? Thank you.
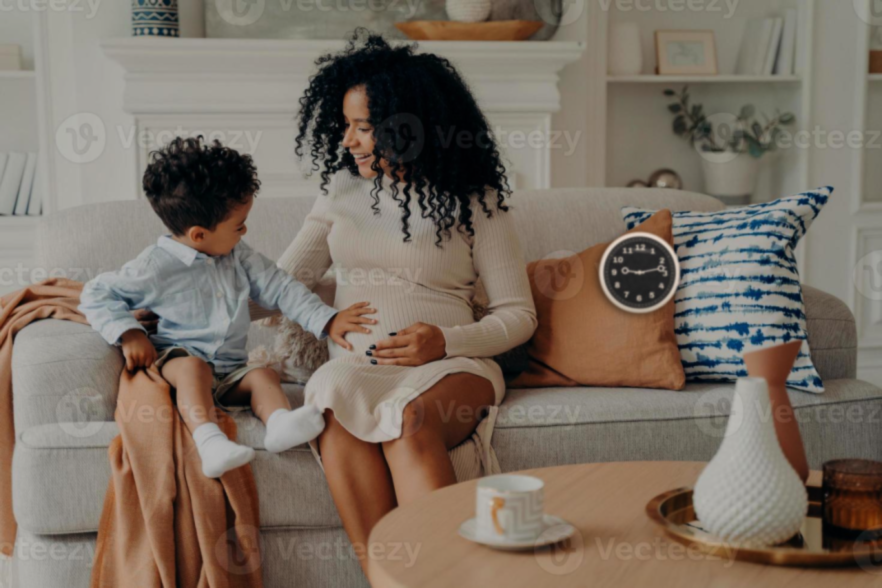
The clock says 9,13
